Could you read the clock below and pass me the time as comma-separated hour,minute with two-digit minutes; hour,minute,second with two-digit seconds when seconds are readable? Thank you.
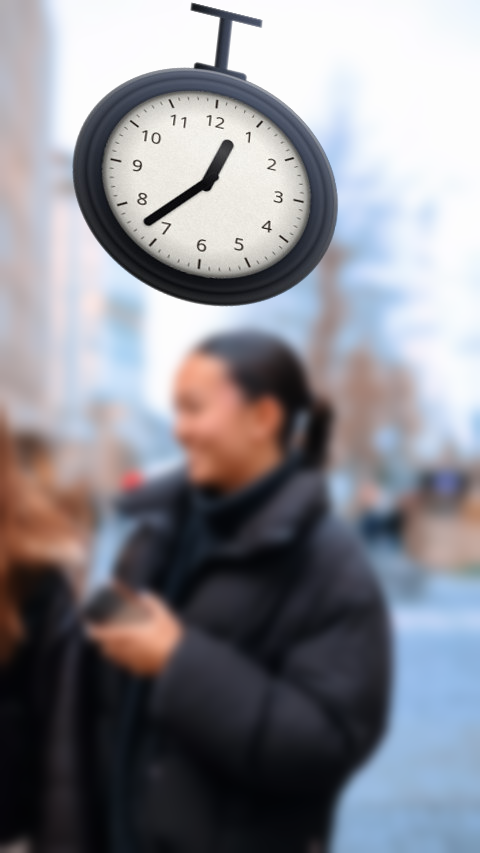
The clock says 12,37
